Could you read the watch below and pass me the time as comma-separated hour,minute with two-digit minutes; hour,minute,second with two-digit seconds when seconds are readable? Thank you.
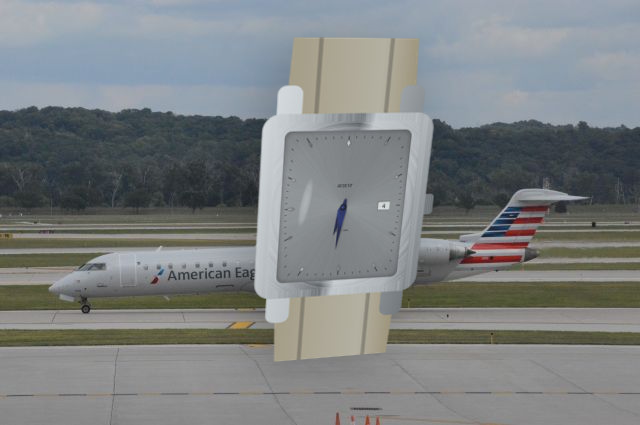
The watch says 6,31
